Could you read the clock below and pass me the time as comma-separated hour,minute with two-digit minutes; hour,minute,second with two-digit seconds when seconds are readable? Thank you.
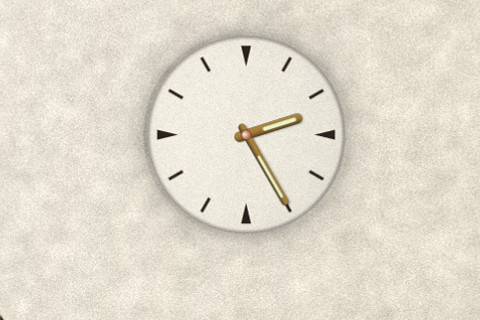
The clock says 2,25
